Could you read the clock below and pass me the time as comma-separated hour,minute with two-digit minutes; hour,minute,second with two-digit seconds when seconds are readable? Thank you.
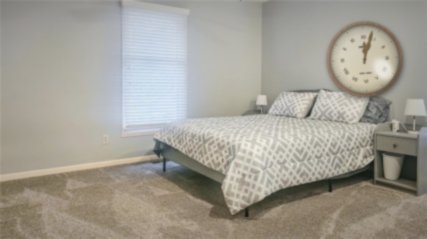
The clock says 12,03
